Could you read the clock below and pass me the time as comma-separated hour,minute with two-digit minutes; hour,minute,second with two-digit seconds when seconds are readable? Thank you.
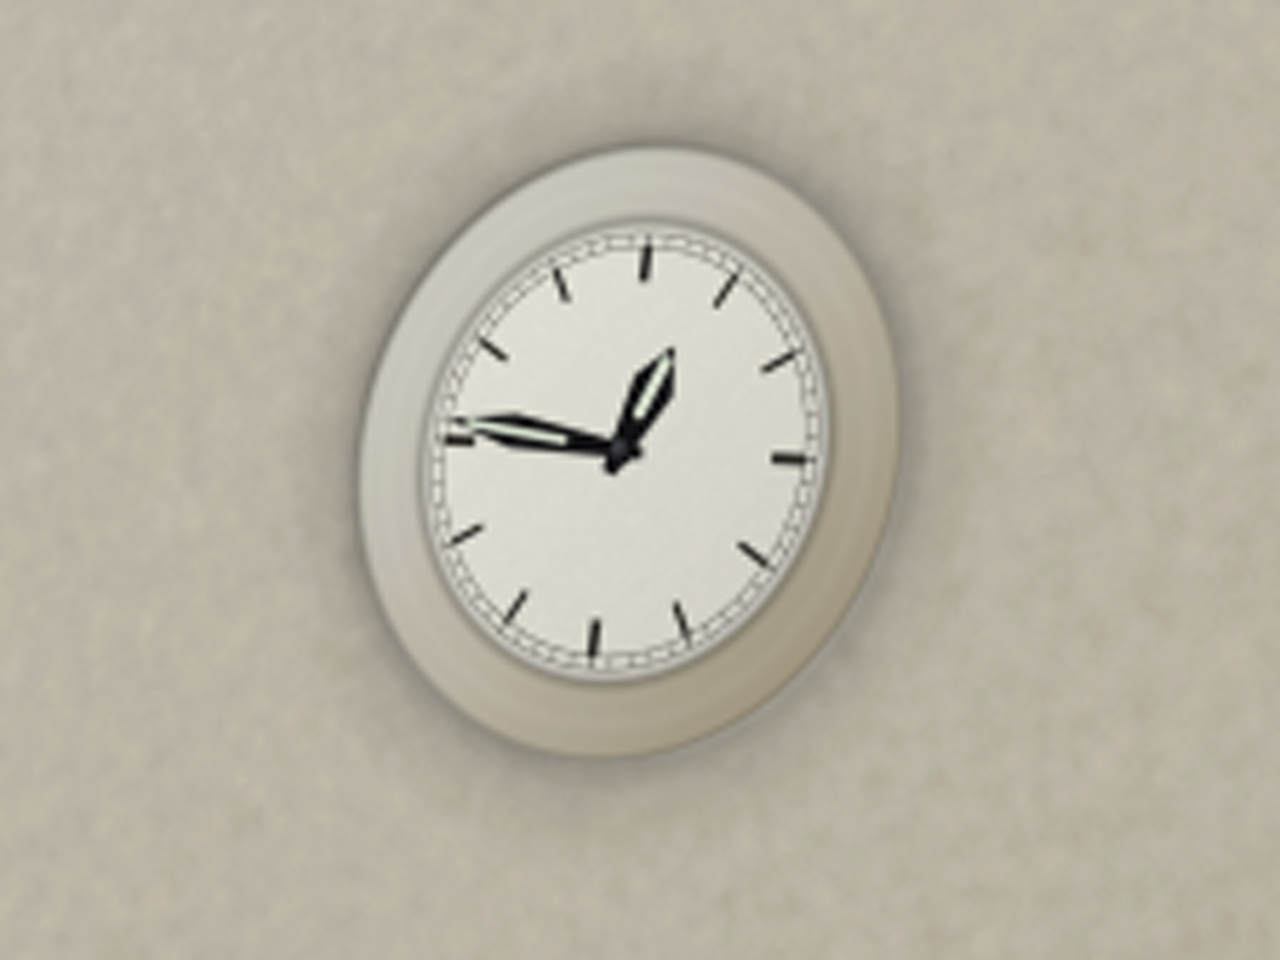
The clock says 12,46
